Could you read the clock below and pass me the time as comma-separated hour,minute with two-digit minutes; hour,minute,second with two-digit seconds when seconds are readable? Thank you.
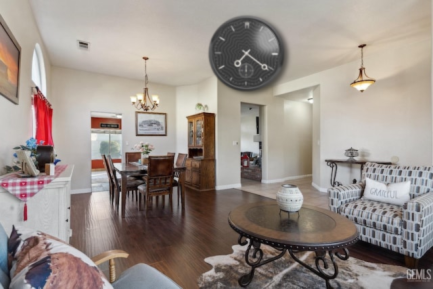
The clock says 7,21
